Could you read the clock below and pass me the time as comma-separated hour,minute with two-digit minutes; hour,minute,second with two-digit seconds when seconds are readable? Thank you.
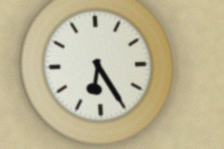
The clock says 6,25
